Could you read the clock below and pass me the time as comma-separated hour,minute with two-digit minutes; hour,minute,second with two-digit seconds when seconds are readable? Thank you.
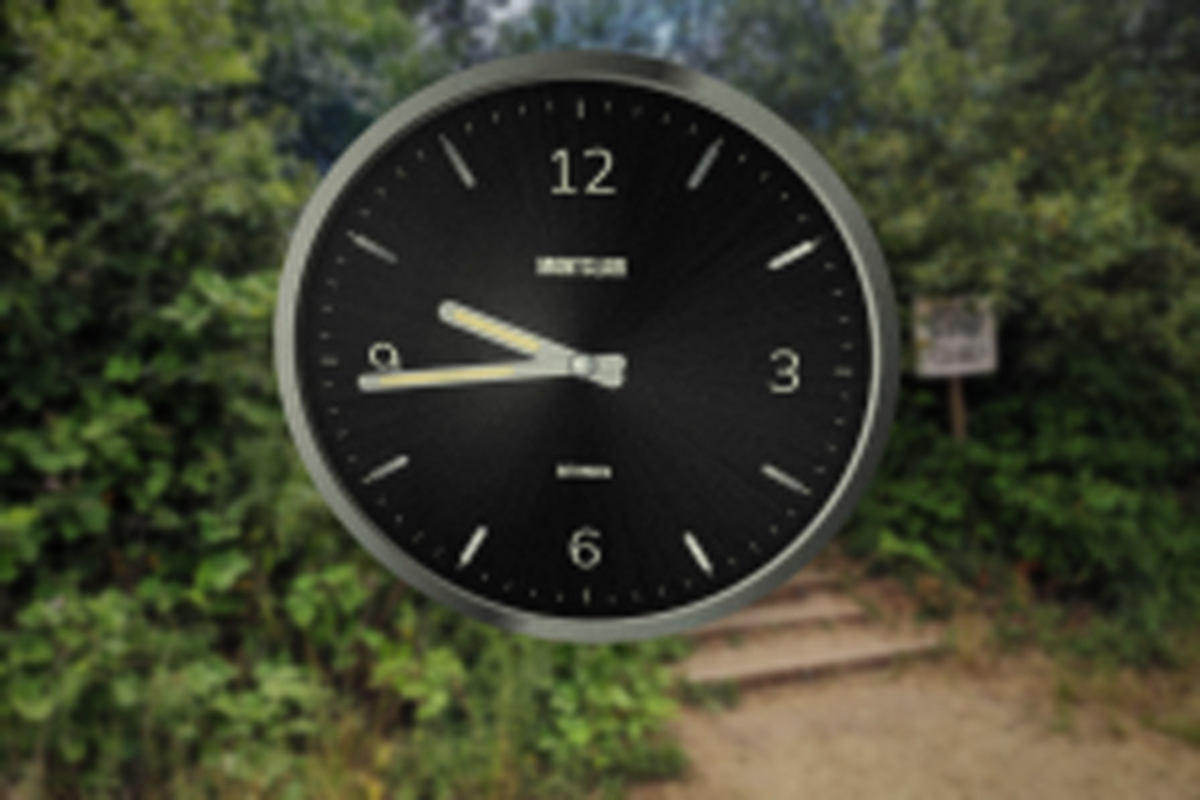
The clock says 9,44
